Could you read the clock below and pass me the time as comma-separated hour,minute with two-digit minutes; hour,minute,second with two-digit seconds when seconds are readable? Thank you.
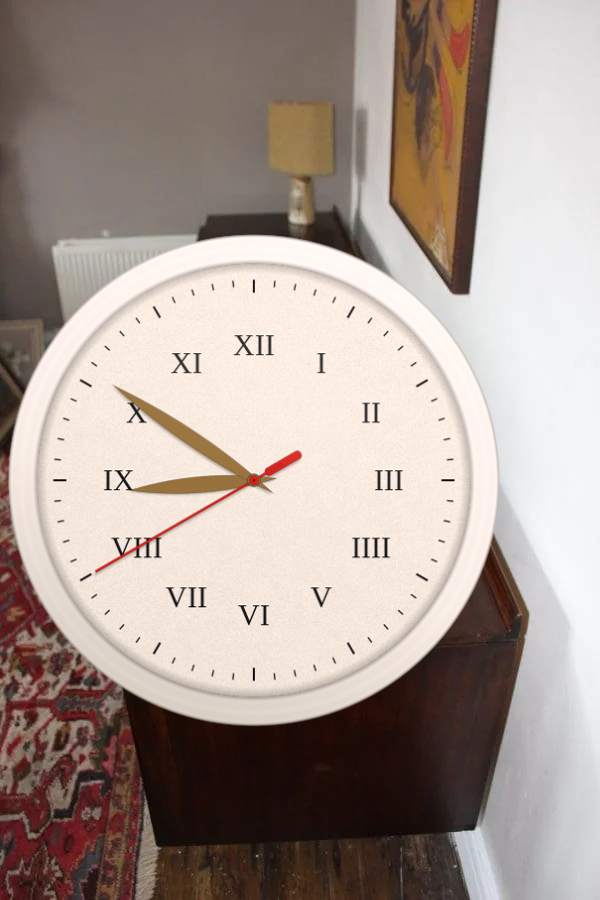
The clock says 8,50,40
